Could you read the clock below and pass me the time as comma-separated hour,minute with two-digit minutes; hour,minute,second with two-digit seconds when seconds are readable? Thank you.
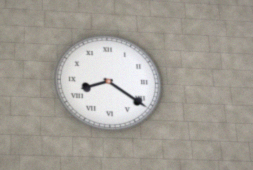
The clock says 8,21
